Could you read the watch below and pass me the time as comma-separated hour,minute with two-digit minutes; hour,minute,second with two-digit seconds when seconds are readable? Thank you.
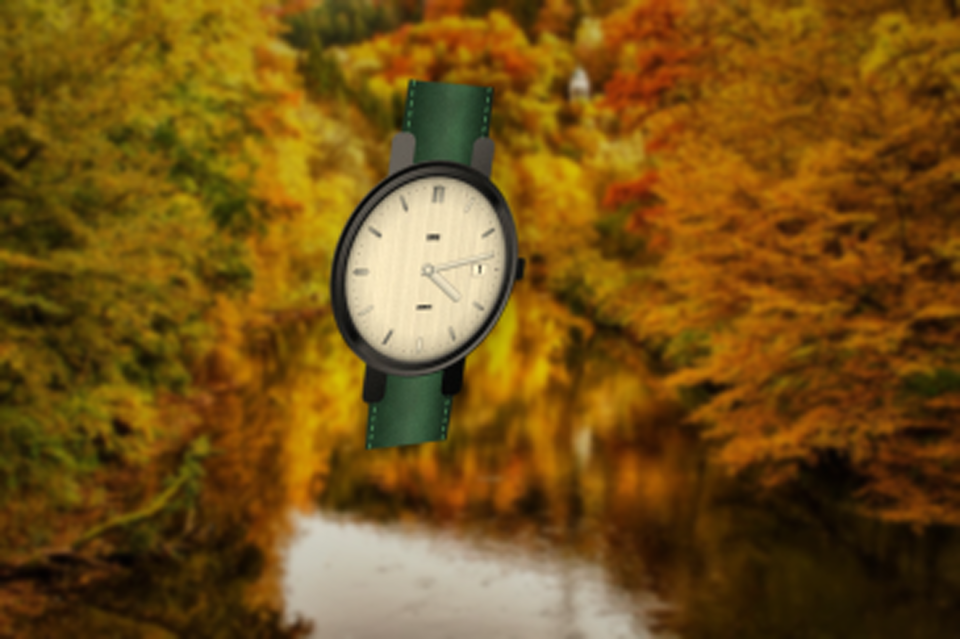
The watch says 4,13
